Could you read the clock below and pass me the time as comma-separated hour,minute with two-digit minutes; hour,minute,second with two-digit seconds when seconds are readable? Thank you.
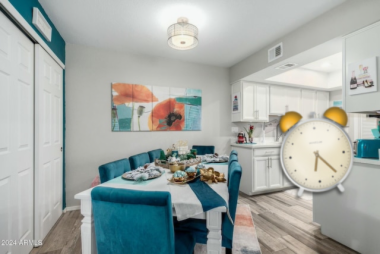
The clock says 6,23
